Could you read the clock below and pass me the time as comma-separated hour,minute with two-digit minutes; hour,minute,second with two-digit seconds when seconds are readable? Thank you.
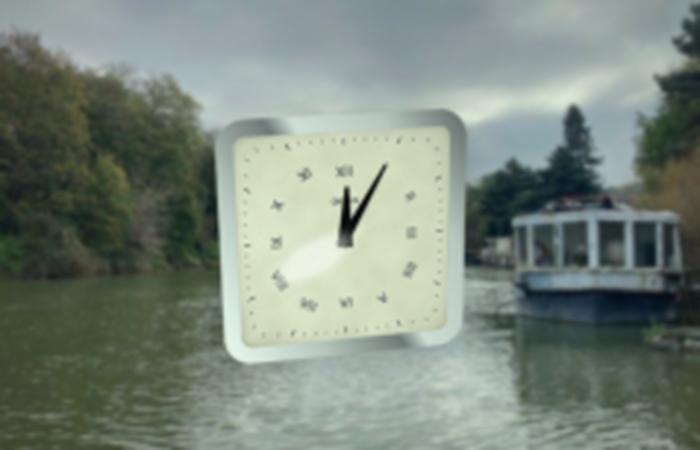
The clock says 12,05
